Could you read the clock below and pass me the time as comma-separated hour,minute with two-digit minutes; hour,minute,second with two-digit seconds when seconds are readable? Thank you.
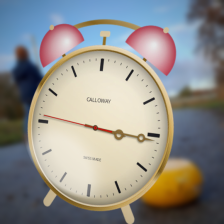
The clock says 3,15,46
